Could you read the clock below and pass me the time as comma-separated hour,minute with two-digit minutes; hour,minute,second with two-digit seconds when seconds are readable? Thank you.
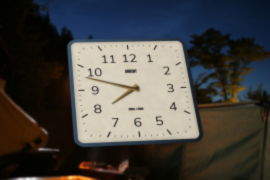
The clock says 7,48
